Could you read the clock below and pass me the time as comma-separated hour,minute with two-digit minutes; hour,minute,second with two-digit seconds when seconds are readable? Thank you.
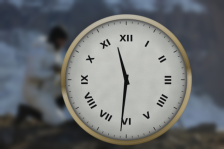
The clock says 11,31
